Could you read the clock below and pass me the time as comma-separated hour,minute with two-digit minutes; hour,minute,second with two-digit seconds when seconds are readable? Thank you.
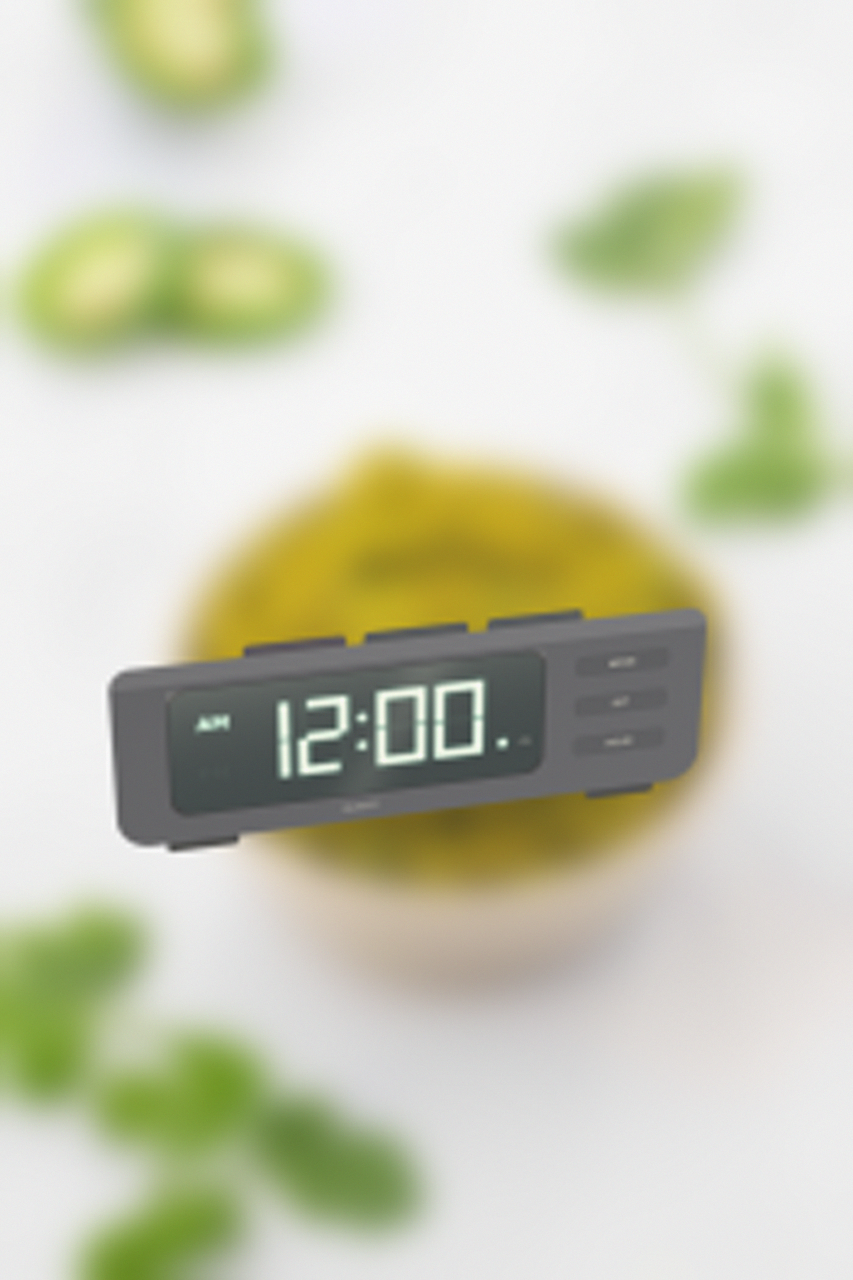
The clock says 12,00
